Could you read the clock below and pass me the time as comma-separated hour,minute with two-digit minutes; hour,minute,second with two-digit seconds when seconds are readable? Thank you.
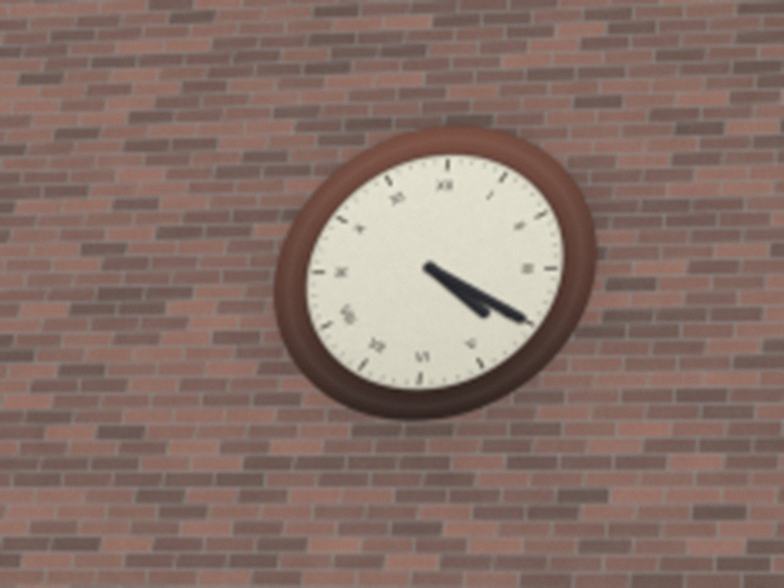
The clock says 4,20
